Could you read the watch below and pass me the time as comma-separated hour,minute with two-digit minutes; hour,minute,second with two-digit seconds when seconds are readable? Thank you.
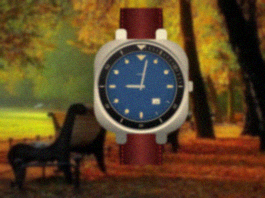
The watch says 9,02
